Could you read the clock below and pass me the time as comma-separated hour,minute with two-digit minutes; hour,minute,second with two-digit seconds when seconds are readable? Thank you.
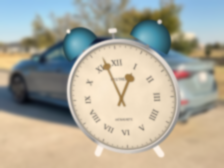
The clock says 12,57
